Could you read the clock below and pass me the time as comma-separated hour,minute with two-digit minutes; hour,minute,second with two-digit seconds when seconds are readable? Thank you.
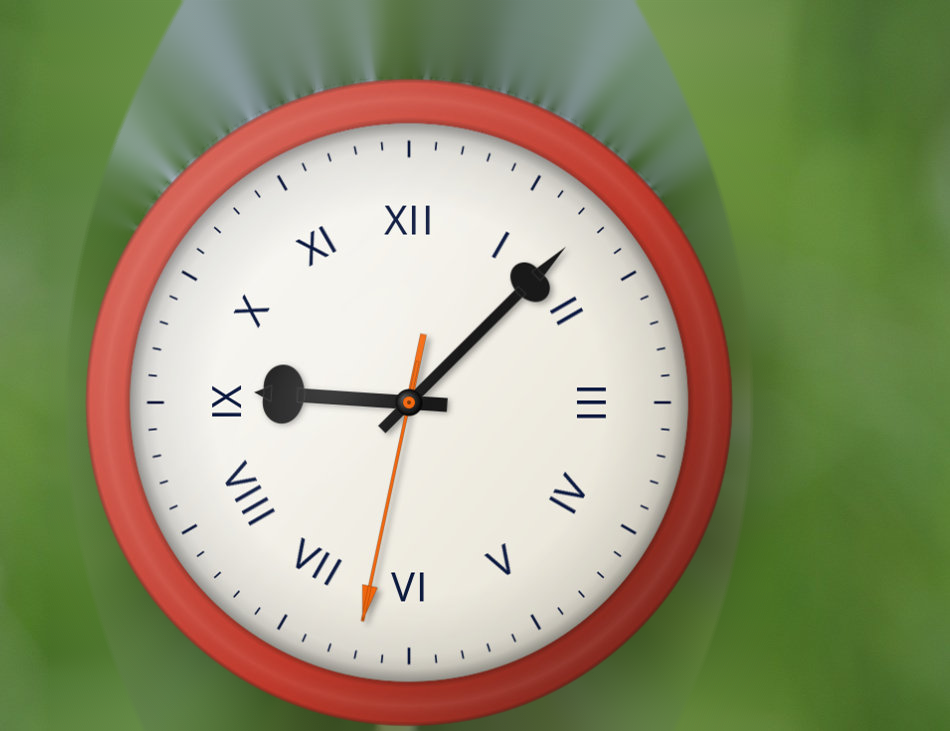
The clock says 9,07,32
